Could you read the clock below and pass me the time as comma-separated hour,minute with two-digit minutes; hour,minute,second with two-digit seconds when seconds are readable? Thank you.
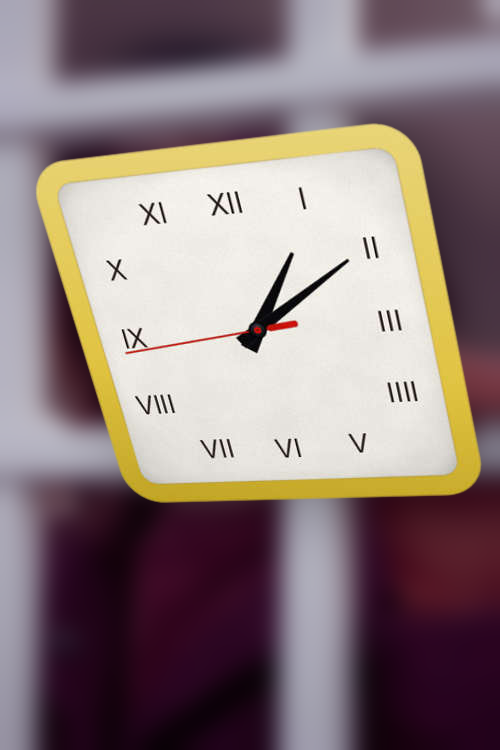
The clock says 1,09,44
